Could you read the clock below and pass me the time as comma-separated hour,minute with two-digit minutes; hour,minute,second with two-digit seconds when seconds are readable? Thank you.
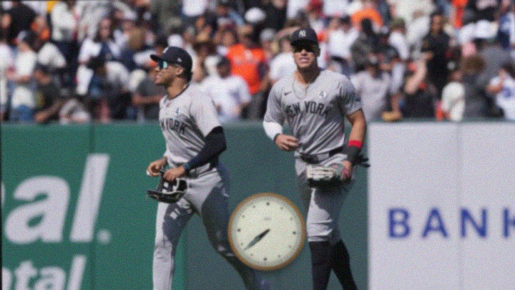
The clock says 7,38
